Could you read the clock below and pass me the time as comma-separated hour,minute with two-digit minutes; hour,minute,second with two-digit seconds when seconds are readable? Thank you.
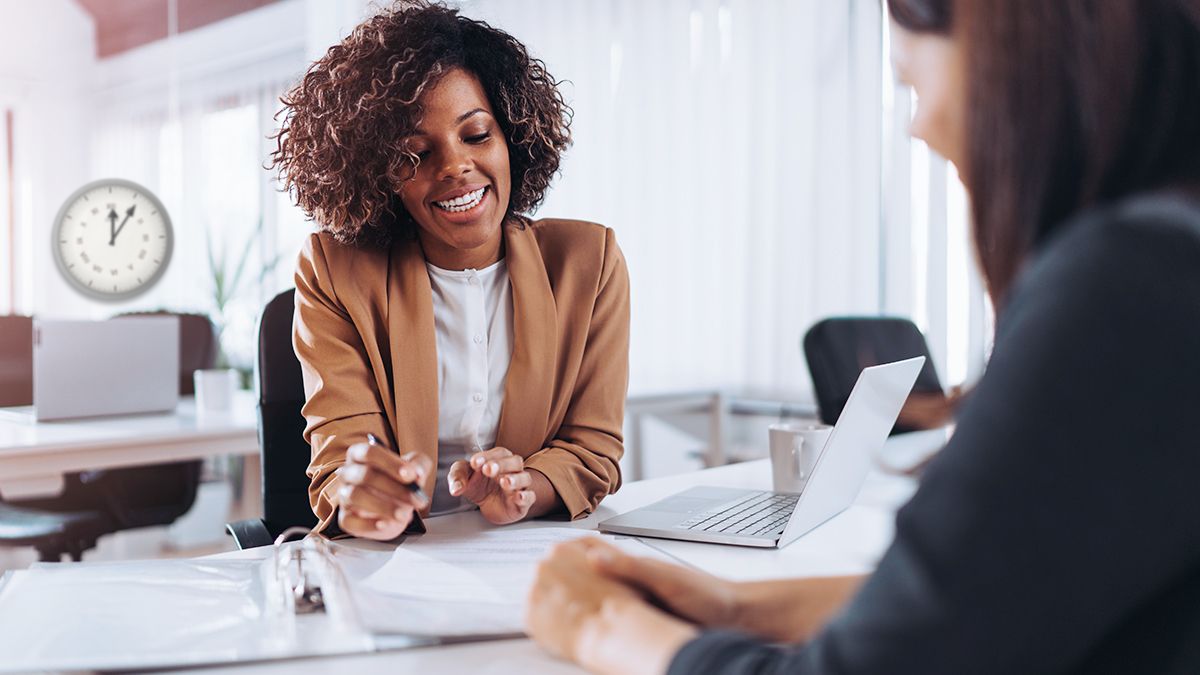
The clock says 12,06
